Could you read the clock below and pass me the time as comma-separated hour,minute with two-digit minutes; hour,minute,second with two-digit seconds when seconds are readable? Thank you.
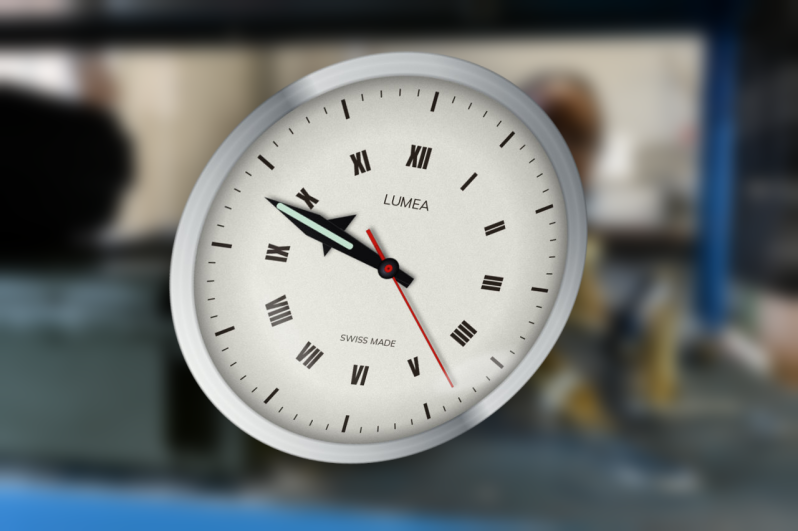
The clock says 9,48,23
